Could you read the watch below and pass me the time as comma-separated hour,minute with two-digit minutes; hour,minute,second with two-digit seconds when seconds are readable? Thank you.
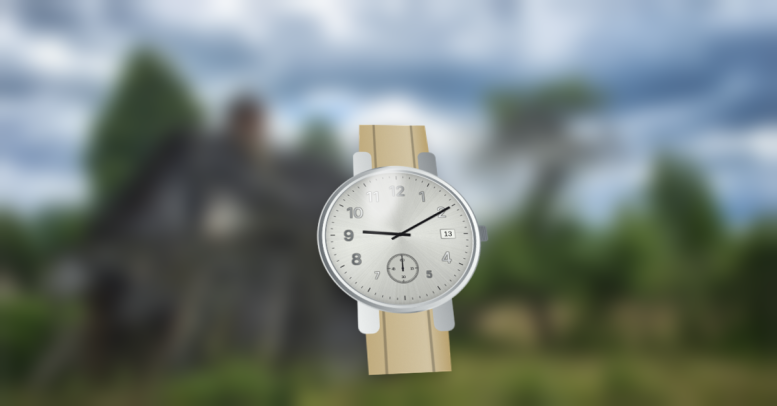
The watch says 9,10
